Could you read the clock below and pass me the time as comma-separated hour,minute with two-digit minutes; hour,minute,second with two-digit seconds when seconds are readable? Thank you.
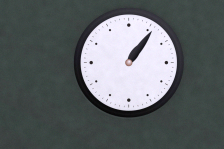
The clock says 1,06
